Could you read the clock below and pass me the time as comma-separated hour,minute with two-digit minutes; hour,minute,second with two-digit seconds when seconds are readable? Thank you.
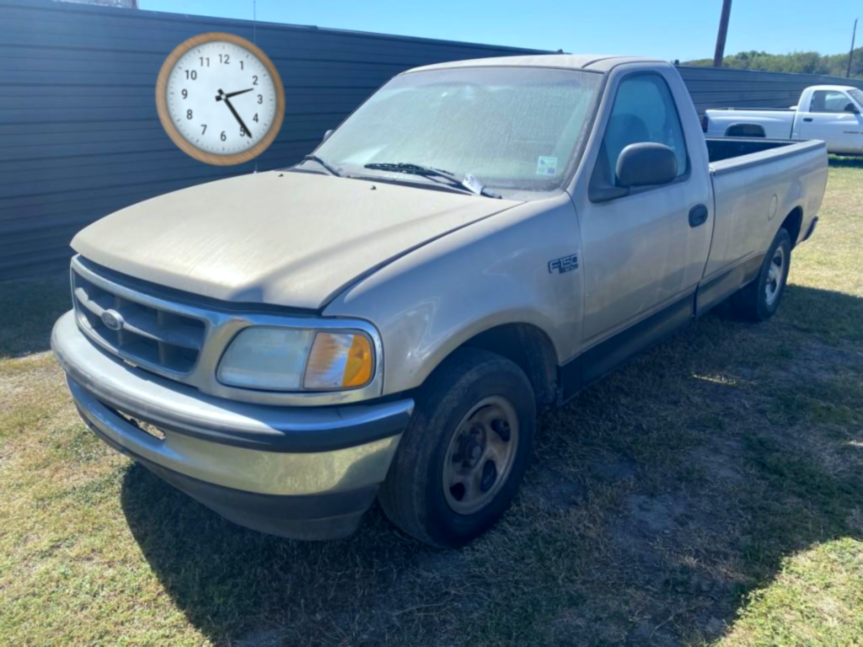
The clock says 2,24
